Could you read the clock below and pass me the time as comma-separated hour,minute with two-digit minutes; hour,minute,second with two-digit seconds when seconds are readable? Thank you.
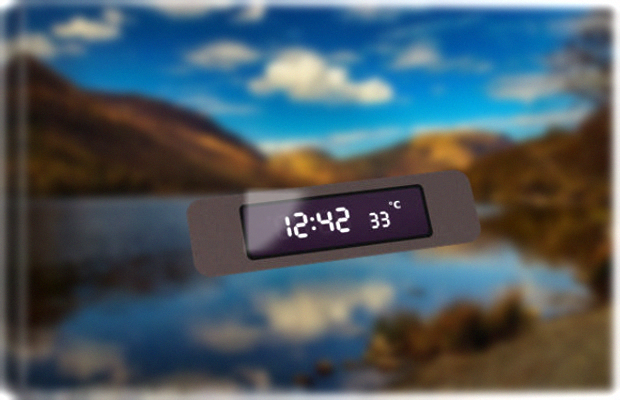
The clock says 12,42
